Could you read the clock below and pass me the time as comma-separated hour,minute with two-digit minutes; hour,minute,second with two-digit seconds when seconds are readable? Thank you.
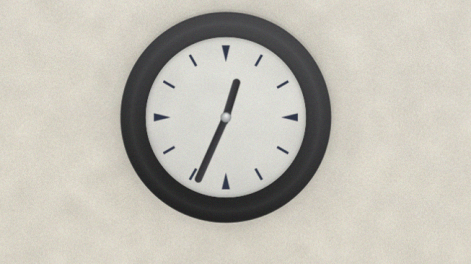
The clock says 12,34
